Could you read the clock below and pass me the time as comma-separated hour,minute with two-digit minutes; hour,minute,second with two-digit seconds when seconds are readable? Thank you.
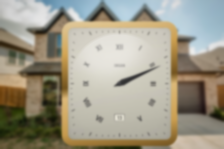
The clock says 2,11
